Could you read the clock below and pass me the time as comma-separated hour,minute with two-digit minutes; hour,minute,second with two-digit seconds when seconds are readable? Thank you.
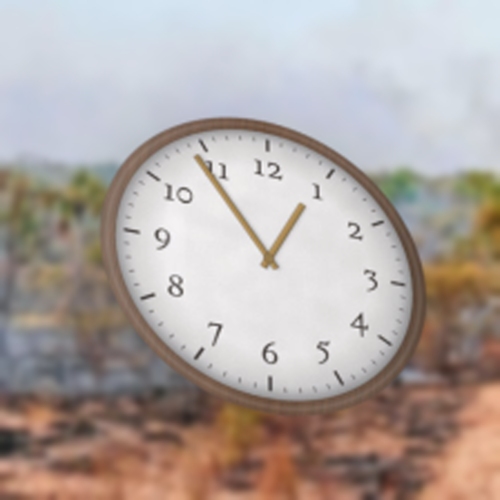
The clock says 12,54
